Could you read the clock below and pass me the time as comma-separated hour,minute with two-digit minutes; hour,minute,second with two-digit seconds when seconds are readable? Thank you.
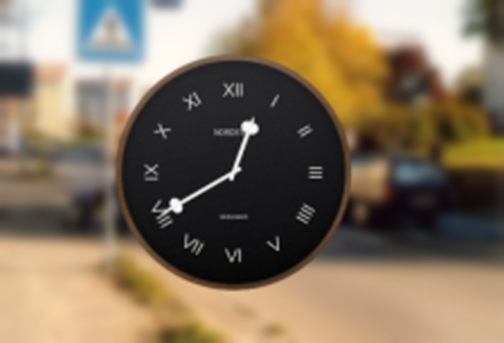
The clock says 12,40
